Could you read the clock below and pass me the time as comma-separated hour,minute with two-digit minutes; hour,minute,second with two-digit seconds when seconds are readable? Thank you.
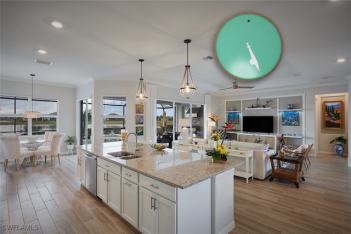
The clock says 5,26
